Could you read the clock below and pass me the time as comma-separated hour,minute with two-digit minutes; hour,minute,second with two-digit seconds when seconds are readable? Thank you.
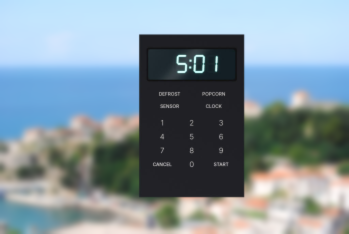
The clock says 5,01
